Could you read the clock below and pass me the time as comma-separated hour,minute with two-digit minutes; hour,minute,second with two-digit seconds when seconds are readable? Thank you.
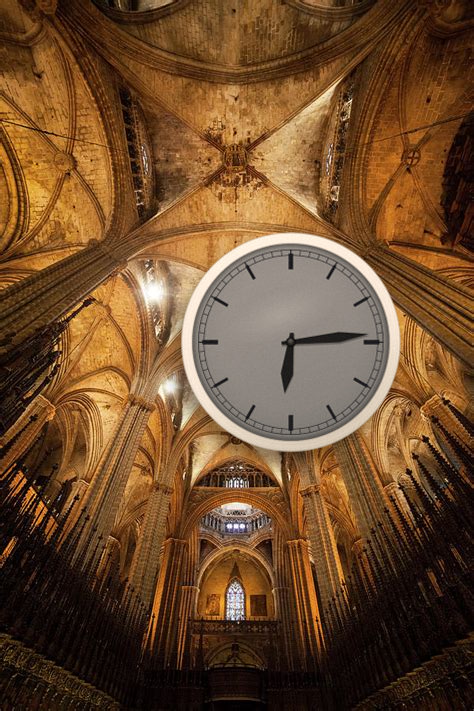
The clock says 6,14
